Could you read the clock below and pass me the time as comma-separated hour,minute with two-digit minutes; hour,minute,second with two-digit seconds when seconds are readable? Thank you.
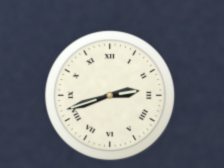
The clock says 2,42
